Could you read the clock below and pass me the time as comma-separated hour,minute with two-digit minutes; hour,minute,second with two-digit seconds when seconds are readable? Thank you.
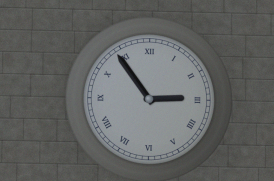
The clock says 2,54
